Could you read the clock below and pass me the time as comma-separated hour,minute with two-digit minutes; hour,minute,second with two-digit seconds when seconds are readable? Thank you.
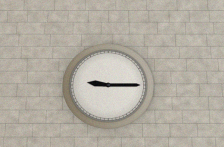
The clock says 9,15
